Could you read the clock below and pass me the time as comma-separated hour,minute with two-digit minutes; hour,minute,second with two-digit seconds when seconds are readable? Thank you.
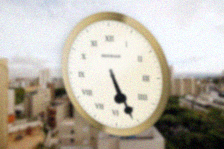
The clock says 5,26
